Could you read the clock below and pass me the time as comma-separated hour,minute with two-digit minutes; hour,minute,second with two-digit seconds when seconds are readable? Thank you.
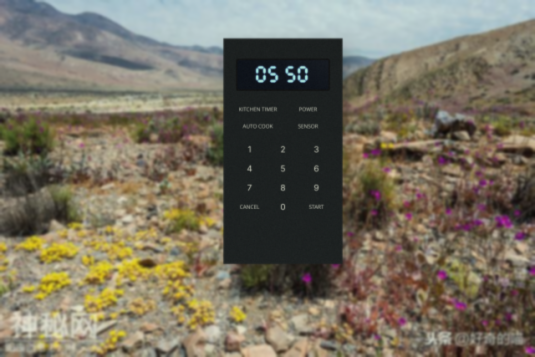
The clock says 5,50
